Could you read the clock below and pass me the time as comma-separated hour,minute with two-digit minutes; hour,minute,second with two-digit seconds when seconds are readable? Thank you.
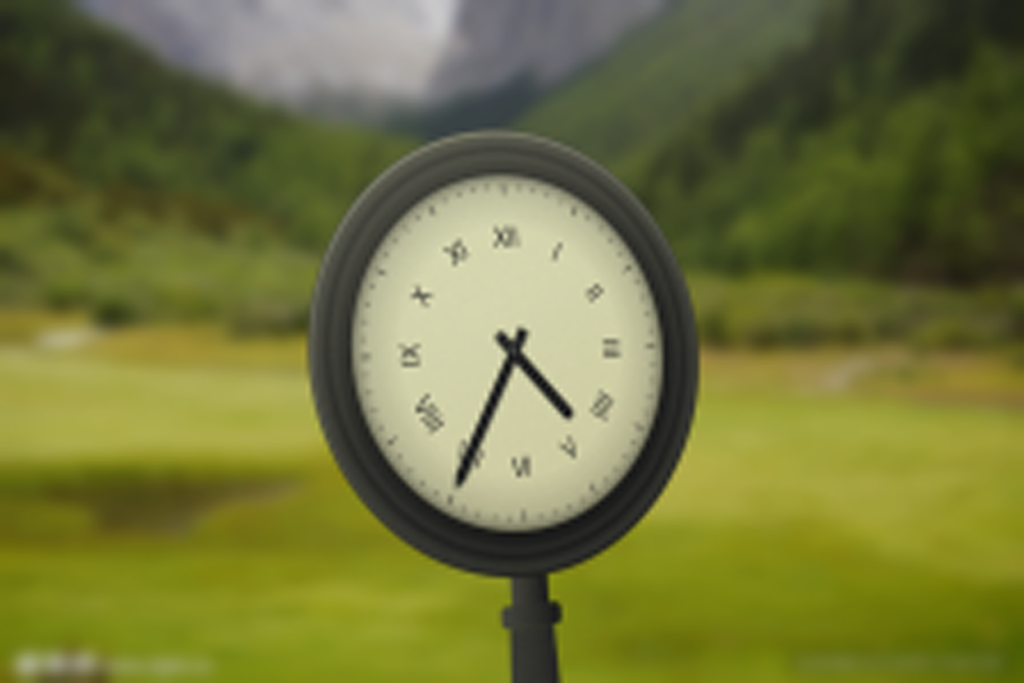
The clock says 4,35
